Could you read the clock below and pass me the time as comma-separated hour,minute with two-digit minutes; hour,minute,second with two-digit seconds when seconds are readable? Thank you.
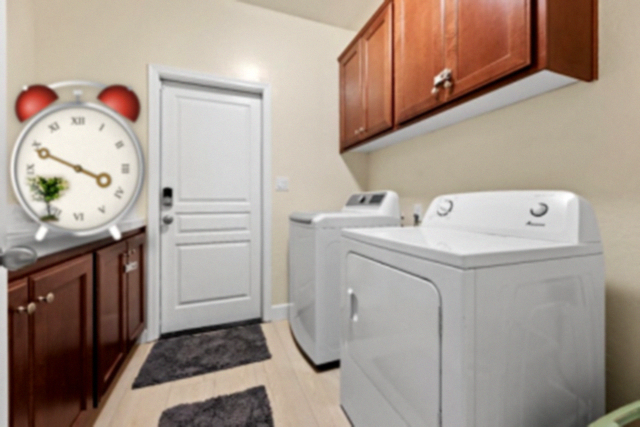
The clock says 3,49
